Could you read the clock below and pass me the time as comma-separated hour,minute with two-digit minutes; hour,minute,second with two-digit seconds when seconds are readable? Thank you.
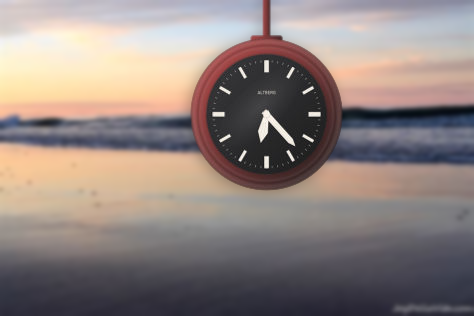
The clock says 6,23
